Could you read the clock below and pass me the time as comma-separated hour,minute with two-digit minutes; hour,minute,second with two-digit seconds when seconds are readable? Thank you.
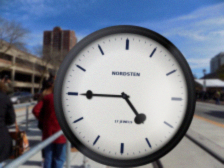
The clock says 4,45
